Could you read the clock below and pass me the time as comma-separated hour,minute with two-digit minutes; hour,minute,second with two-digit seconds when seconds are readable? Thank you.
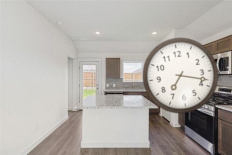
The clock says 7,18
